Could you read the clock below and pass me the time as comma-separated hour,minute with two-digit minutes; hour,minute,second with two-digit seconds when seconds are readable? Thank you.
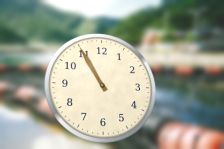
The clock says 10,55
